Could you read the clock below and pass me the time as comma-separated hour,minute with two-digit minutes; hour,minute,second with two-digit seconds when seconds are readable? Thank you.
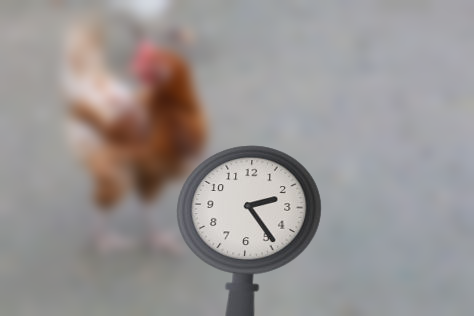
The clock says 2,24
